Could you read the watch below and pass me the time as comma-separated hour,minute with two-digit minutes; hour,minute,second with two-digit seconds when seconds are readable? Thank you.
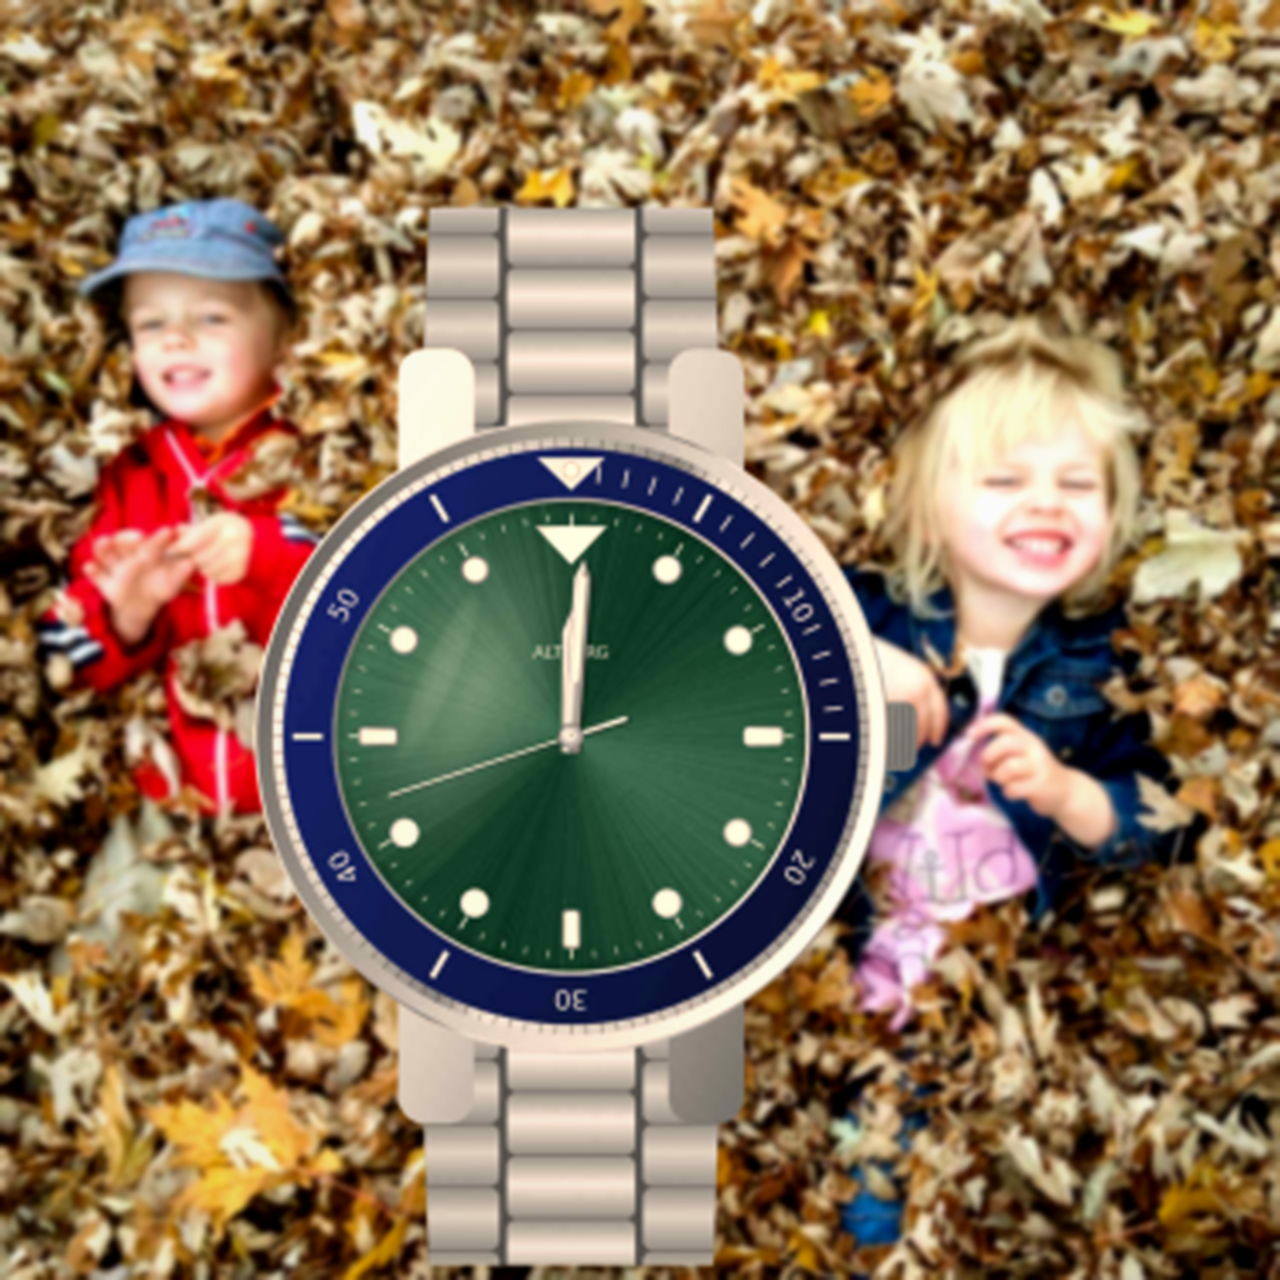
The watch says 12,00,42
